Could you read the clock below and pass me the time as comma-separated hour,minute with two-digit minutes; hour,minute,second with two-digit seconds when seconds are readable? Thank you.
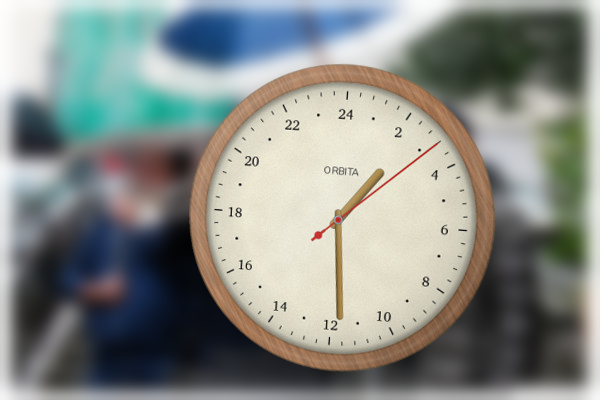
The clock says 2,29,08
